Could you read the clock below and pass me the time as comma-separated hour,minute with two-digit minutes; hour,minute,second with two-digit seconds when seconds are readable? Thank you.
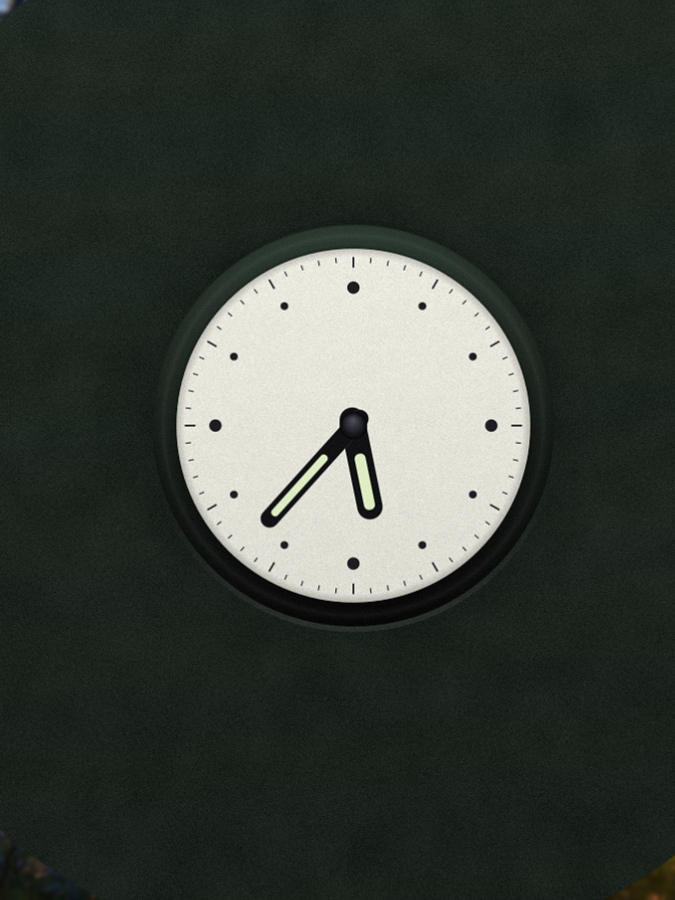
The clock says 5,37
